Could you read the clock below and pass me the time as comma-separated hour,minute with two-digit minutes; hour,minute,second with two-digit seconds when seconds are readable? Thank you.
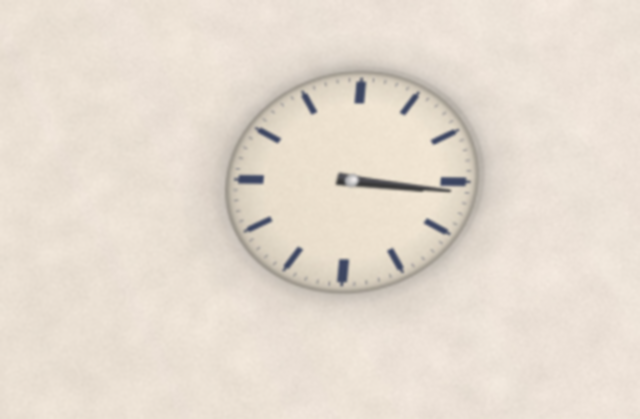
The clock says 3,16
